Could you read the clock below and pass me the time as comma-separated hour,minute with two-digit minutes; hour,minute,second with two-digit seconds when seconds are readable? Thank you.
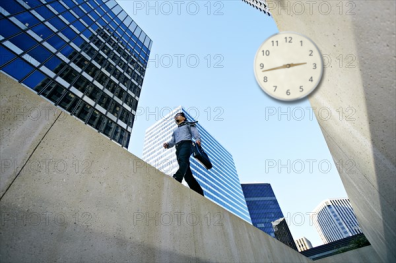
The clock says 2,43
